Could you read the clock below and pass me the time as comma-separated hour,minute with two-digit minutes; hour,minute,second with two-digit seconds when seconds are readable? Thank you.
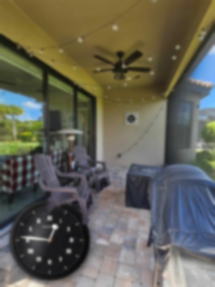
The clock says 12,46
